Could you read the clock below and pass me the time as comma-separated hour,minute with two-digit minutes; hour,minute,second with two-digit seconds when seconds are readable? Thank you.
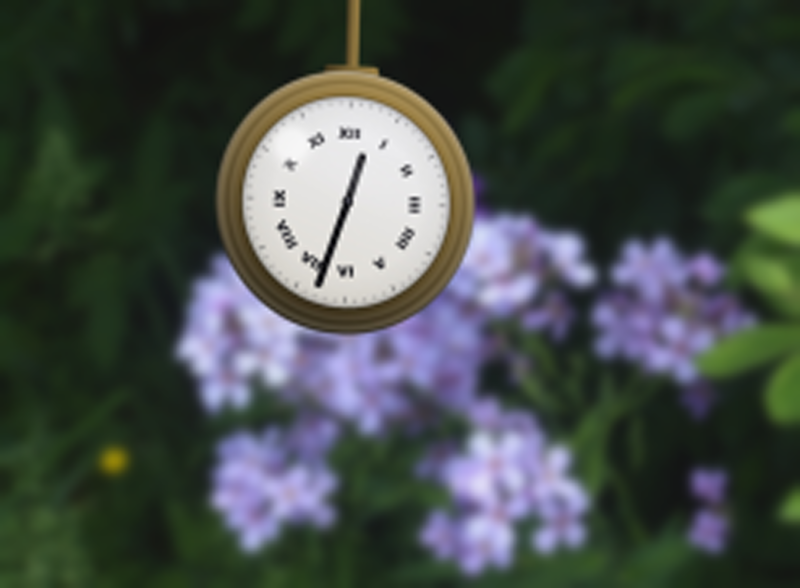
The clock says 12,33
